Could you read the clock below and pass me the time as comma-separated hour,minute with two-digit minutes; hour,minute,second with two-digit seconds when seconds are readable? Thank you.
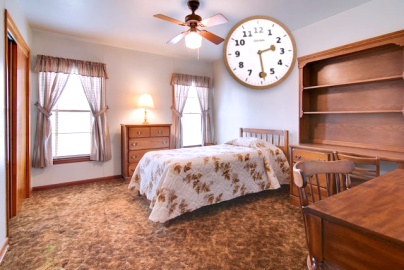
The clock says 2,29
